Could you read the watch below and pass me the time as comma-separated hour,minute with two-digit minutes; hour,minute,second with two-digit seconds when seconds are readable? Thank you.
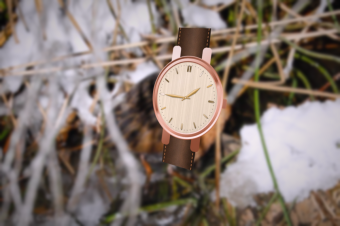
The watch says 1,45
